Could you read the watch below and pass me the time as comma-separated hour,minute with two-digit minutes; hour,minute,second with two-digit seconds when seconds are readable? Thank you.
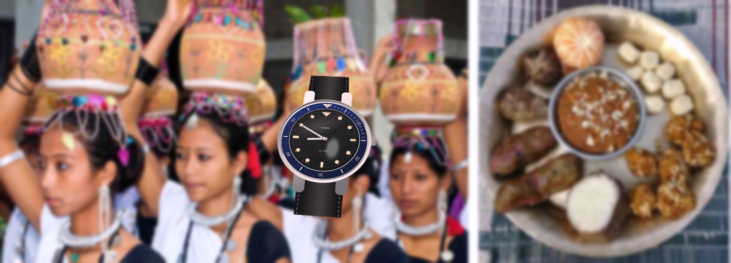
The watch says 8,50
